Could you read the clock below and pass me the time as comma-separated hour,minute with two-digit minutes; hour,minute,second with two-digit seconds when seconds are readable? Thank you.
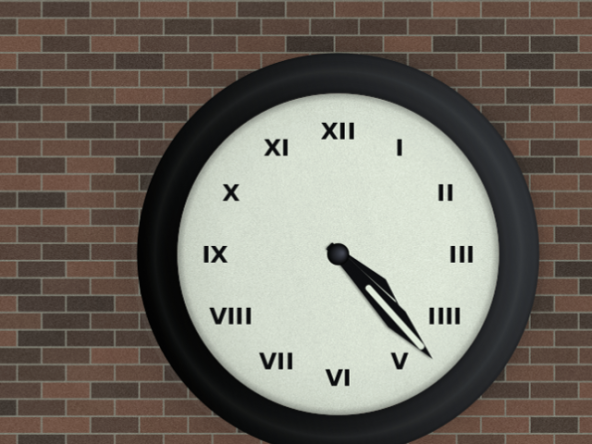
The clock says 4,23
